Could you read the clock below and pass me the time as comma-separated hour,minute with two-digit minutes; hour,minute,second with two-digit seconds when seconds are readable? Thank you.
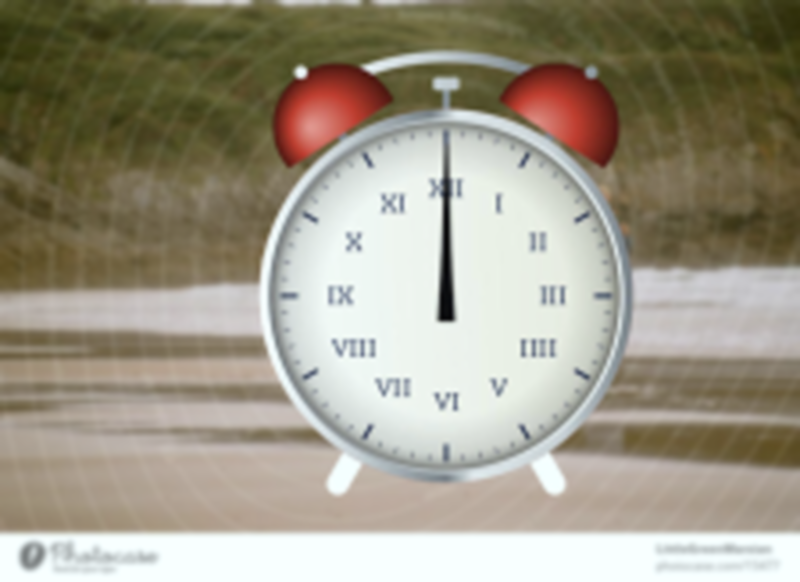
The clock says 12,00
